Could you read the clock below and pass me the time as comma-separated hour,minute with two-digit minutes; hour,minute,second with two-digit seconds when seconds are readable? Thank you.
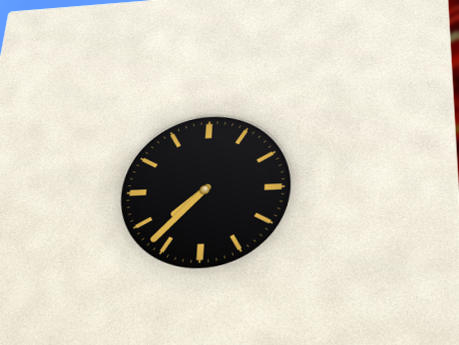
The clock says 7,37
